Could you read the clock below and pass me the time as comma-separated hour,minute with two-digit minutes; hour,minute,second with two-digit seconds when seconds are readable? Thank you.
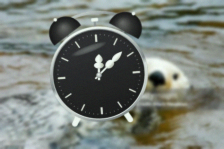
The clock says 12,08
